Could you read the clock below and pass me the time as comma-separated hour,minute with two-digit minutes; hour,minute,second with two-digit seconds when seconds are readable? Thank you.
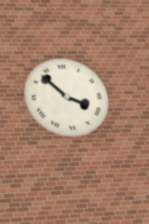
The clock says 3,53
